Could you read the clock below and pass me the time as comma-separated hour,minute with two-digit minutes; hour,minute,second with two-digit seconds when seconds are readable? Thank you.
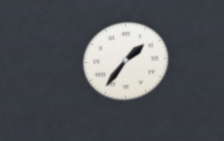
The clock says 1,36
